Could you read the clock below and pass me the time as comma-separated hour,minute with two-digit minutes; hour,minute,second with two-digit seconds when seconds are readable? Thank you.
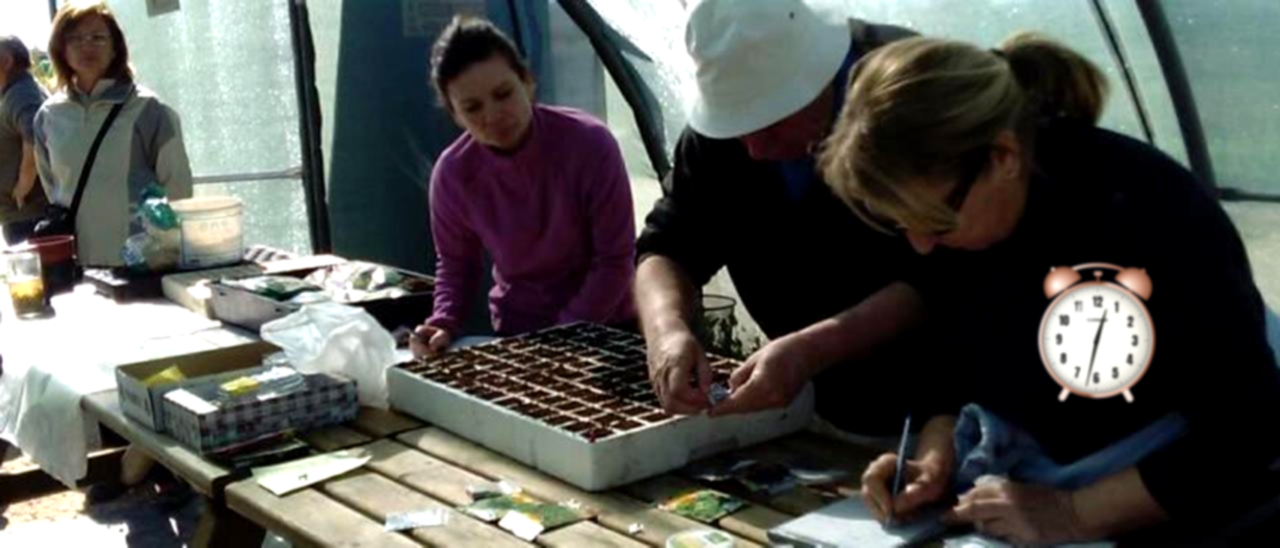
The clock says 12,32
